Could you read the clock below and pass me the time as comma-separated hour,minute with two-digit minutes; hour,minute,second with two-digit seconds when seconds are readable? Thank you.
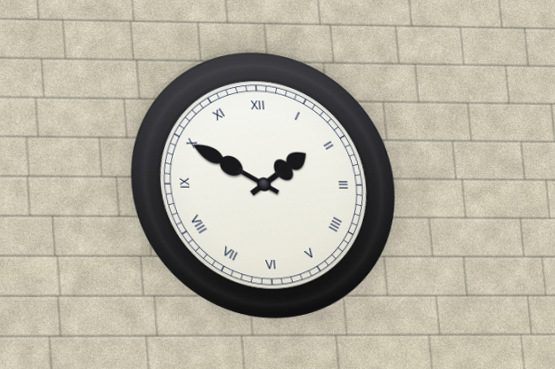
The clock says 1,50
